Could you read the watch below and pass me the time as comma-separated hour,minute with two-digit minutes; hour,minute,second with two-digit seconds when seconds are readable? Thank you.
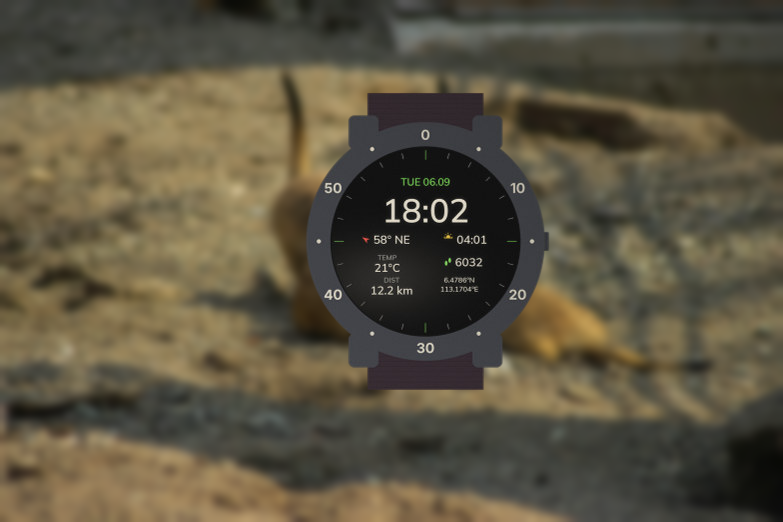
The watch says 18,02
